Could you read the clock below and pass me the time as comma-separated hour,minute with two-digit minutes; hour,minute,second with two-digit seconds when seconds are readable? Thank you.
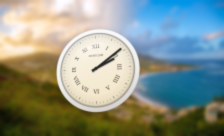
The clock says 2,09
